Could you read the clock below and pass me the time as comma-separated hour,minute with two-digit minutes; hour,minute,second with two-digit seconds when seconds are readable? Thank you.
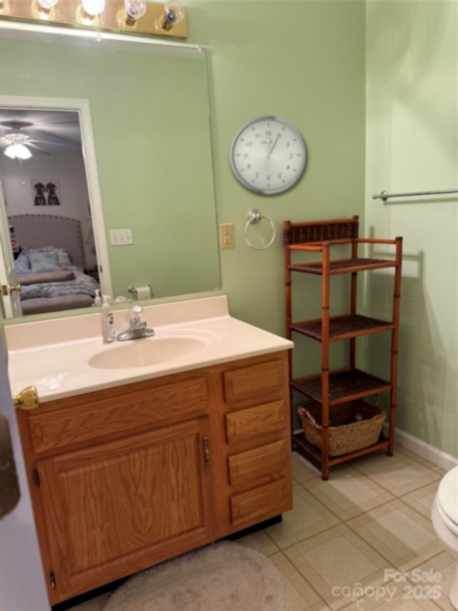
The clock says 12,04
